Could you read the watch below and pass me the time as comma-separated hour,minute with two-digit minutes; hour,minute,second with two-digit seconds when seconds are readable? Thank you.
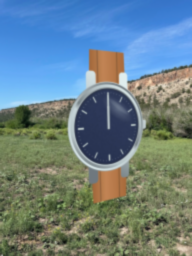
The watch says 12,00
